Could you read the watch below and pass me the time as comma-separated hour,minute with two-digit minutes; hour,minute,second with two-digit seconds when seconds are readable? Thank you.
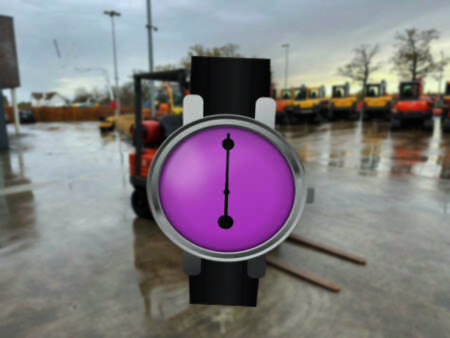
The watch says 6,00
